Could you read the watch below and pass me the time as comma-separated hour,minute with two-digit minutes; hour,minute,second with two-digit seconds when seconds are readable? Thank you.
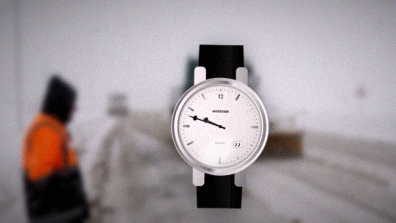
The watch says 9,48
